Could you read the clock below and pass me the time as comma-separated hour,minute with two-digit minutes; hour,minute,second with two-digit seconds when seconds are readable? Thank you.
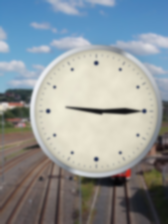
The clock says 9,15
